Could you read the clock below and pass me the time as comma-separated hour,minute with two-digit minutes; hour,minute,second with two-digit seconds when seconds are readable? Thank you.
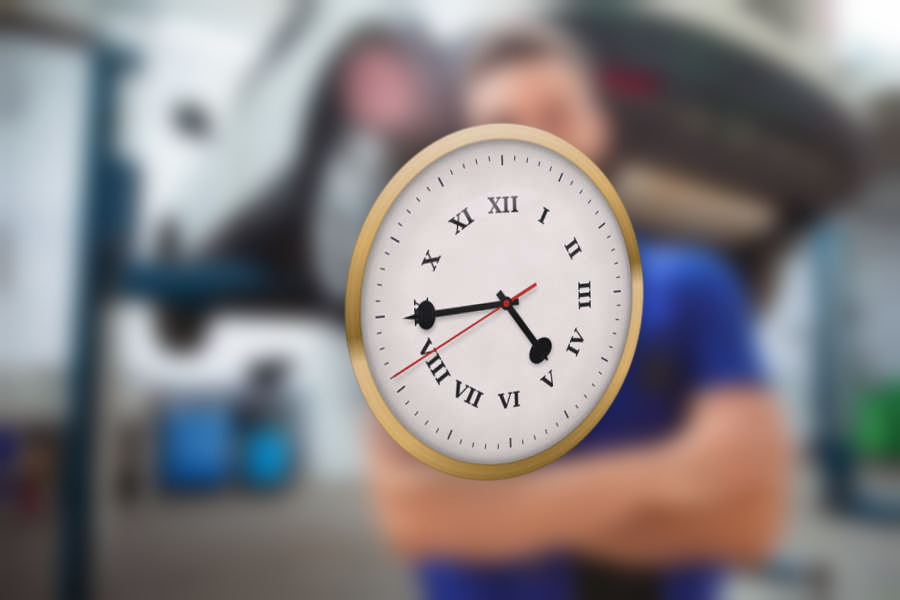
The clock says 4,44,41
